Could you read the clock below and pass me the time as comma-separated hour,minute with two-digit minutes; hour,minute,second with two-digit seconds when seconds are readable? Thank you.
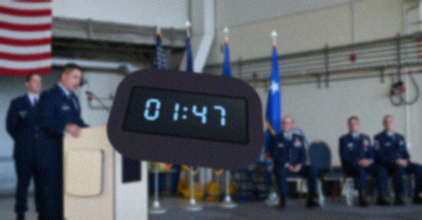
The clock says 1,47
